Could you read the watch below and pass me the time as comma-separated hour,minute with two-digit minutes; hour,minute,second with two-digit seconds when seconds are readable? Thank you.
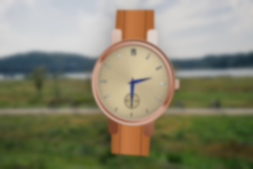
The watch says 2,30
